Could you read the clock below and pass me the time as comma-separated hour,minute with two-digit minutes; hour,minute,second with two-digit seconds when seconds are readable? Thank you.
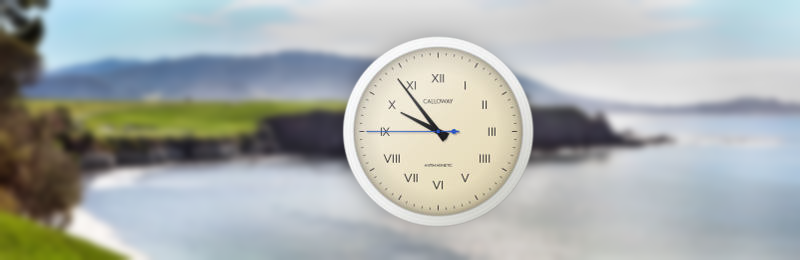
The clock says 9,53,45
